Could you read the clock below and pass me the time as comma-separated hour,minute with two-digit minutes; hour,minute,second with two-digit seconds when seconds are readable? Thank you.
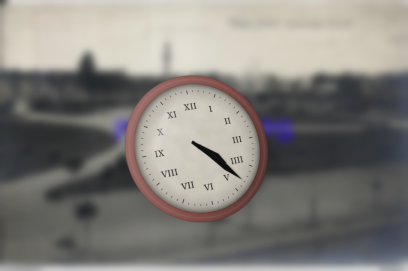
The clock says 4,23
